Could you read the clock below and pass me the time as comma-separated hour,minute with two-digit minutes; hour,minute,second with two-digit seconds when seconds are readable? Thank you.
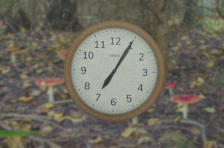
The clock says 7,05
